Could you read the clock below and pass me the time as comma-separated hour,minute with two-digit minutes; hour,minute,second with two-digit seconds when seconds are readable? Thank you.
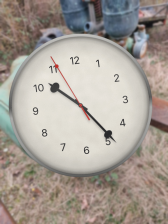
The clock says 10,23,56
